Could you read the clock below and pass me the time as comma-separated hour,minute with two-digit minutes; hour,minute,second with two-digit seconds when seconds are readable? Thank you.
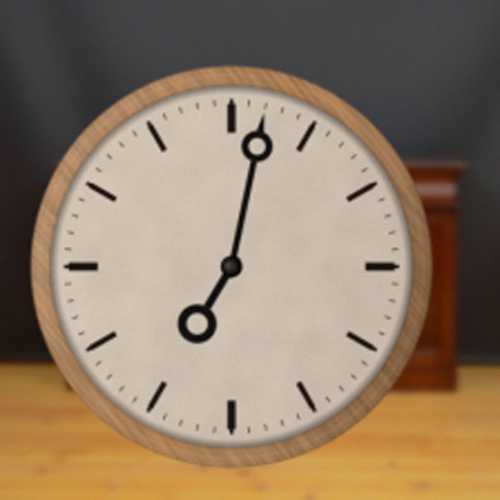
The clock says 7,02
